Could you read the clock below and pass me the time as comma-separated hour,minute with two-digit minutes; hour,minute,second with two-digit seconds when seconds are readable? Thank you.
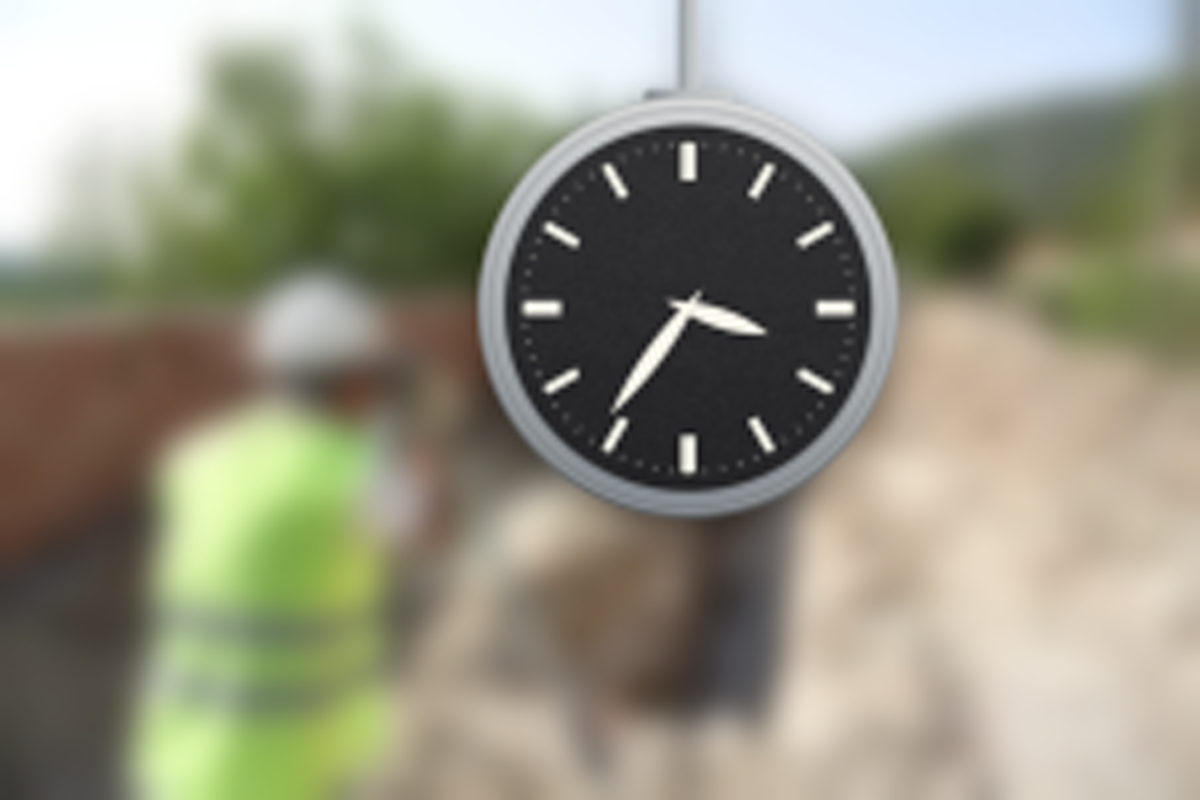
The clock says 3,36
